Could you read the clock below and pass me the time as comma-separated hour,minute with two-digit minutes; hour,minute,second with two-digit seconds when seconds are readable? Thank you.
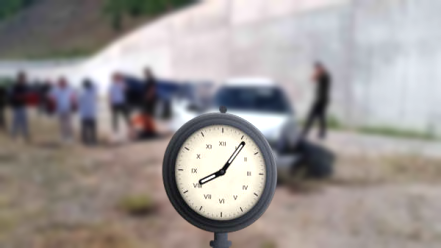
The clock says 8,06
